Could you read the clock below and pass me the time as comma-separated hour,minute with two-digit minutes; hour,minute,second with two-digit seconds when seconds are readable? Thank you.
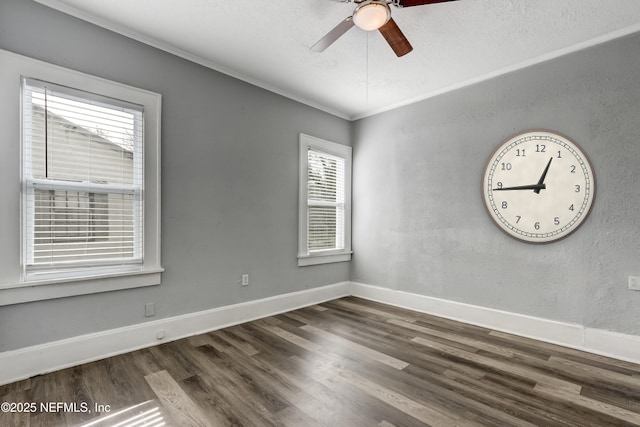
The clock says 12,44
